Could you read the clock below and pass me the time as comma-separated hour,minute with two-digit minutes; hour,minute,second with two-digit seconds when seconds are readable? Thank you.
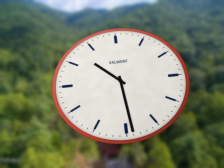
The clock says 10,29
